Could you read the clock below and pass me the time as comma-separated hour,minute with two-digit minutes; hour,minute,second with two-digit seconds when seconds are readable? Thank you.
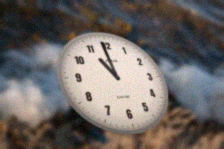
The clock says 10,59
